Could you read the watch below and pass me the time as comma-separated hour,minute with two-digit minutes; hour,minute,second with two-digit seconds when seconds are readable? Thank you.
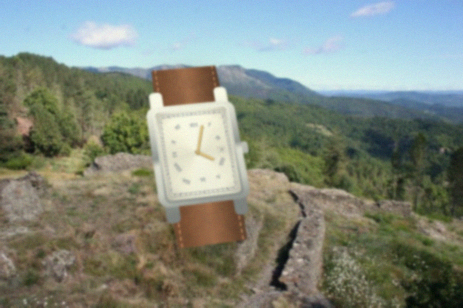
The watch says 4,03
